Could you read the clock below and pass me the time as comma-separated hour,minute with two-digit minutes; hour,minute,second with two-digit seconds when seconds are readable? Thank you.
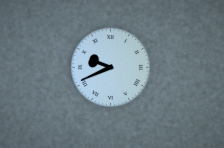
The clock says 9,41
